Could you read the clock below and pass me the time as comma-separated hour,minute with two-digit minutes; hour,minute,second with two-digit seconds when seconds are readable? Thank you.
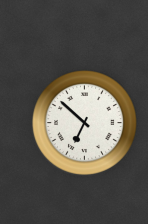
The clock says 6,52
